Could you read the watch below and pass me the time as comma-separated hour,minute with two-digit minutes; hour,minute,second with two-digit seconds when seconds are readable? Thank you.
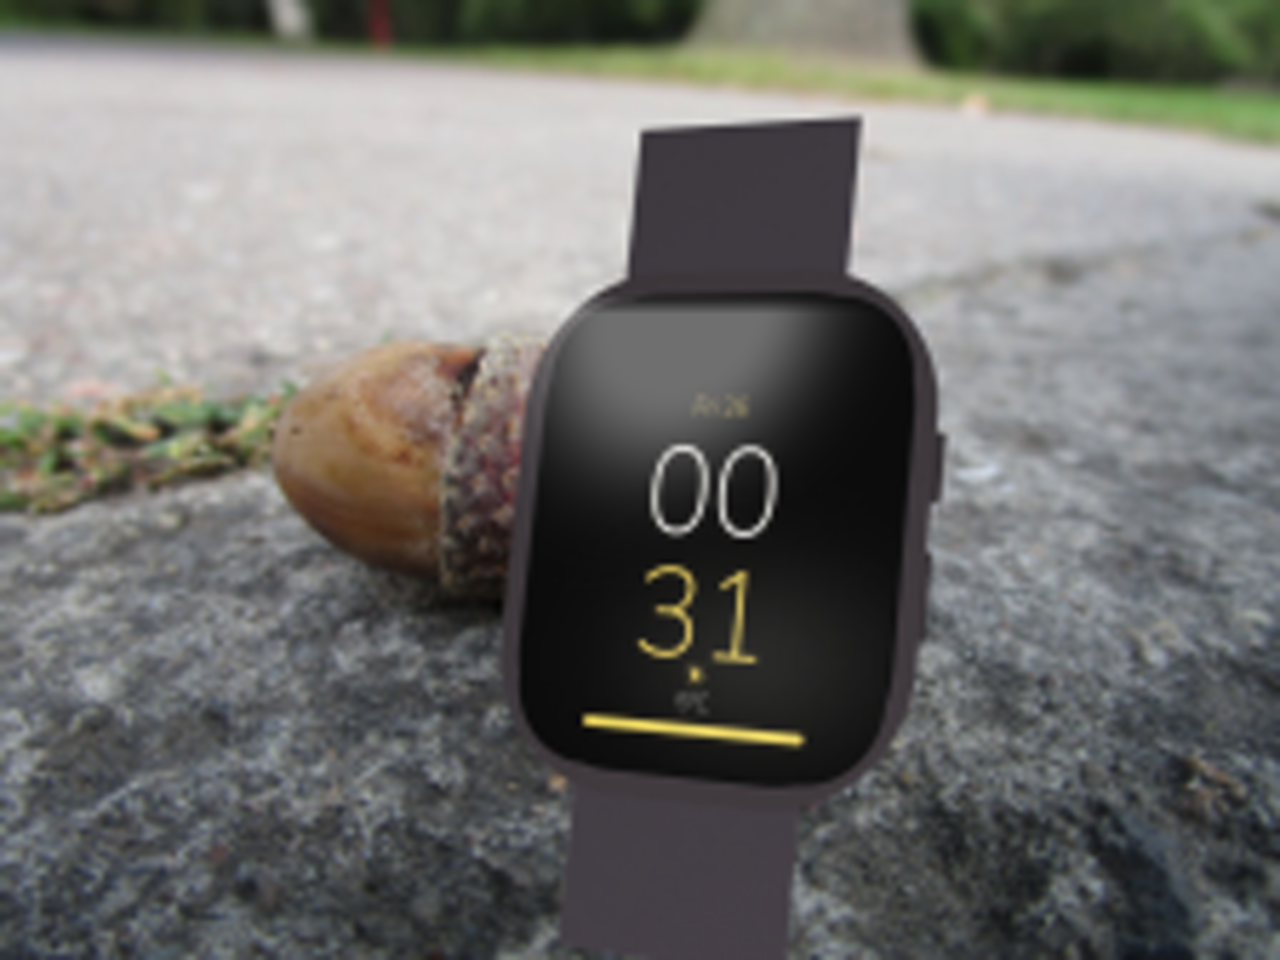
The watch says 0,31
